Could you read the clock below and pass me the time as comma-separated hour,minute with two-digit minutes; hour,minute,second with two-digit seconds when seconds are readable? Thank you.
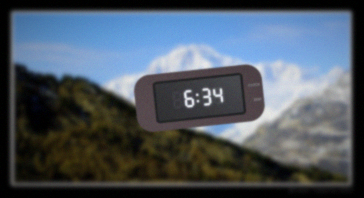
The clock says 6,34
